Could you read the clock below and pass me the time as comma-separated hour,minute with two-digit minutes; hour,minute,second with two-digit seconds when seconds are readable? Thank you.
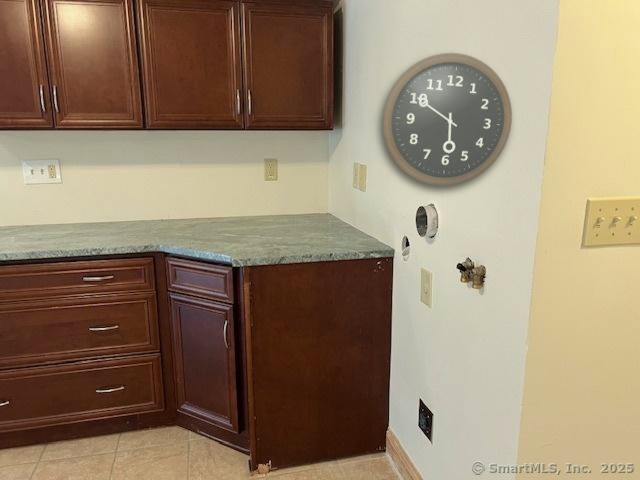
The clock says 5,50
